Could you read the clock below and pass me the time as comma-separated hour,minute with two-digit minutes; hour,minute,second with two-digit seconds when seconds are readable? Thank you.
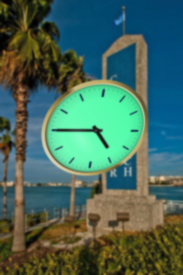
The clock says 4,45
